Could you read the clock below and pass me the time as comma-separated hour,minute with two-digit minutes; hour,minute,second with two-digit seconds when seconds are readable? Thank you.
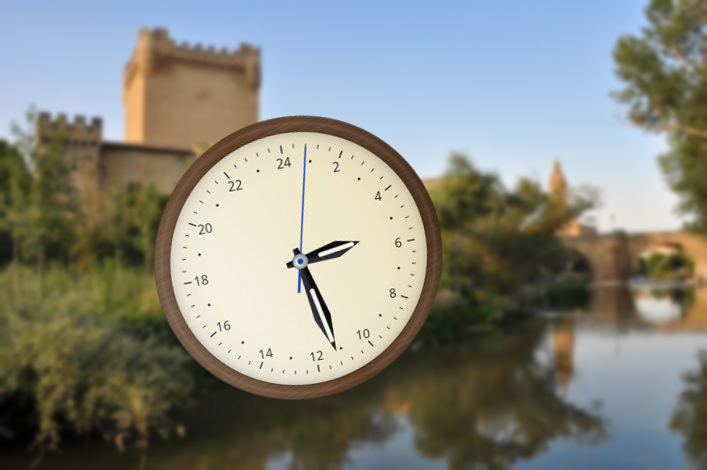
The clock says 5,28,02
